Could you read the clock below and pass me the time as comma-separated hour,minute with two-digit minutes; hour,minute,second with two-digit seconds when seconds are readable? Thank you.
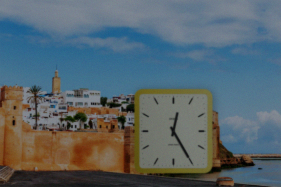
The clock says 12,25
